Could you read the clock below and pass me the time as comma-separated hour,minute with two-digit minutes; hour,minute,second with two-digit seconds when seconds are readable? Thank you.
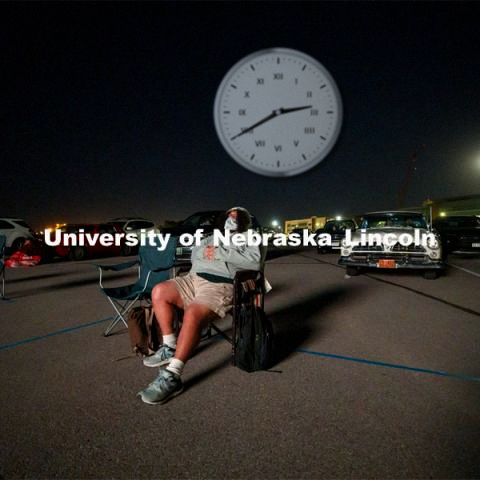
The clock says 2,40
